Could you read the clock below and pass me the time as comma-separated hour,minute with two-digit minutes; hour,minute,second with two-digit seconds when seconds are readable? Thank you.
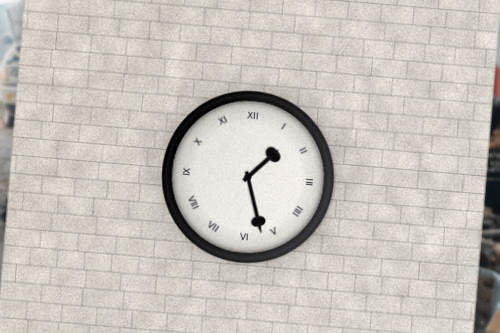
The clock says 1,27
